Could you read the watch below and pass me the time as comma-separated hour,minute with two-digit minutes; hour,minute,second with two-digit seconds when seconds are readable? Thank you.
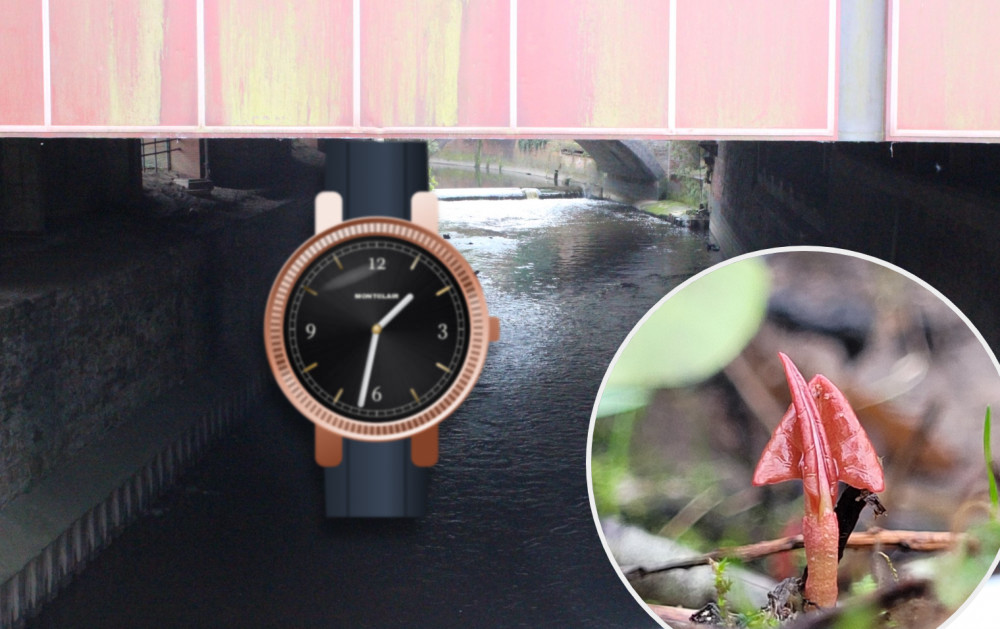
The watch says 1,32
